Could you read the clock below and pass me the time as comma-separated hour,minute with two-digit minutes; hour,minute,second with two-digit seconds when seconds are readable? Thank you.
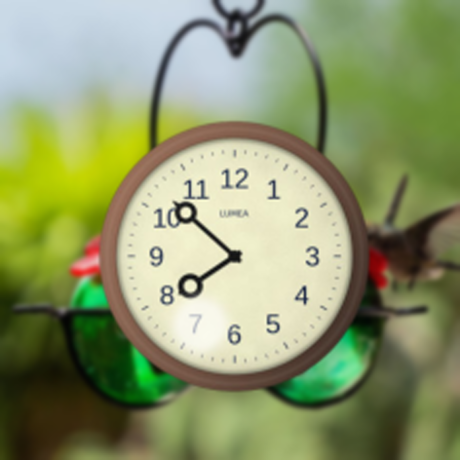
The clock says 7,52
